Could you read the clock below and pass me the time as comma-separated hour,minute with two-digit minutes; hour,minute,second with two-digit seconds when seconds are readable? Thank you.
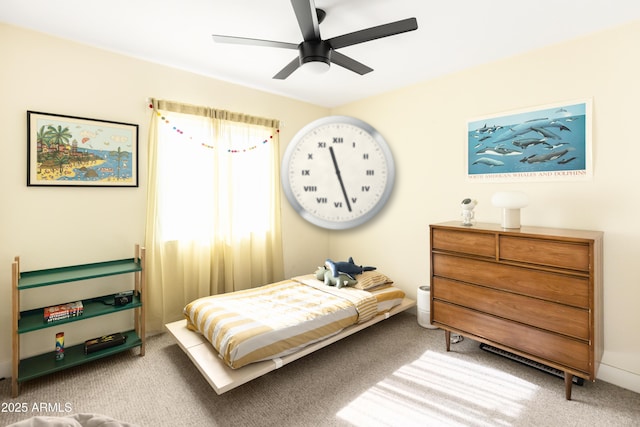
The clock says 11,27
